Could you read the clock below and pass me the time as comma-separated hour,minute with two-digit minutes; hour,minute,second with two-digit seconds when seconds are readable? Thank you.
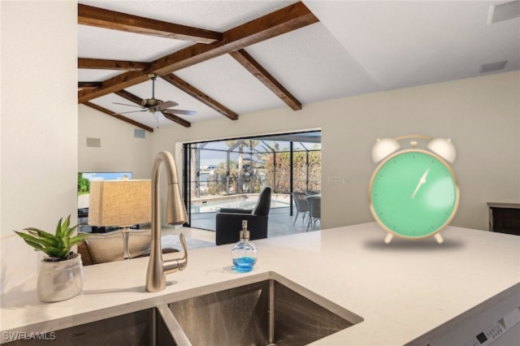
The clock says 1,05
